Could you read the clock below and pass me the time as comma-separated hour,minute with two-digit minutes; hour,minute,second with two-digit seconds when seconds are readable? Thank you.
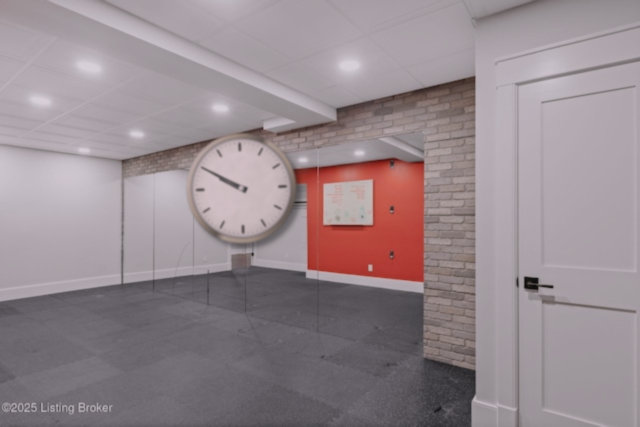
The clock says 9,50
